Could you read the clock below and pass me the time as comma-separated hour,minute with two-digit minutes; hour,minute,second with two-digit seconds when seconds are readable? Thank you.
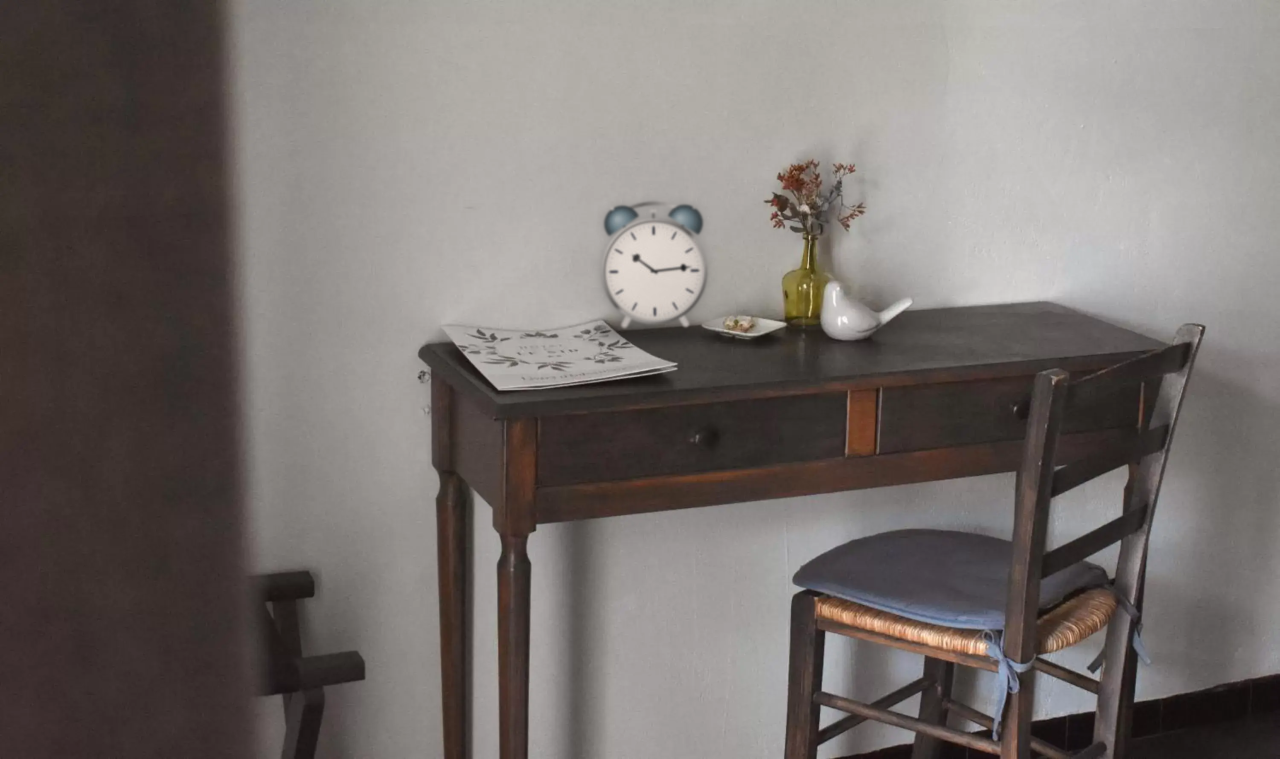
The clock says 10,14
